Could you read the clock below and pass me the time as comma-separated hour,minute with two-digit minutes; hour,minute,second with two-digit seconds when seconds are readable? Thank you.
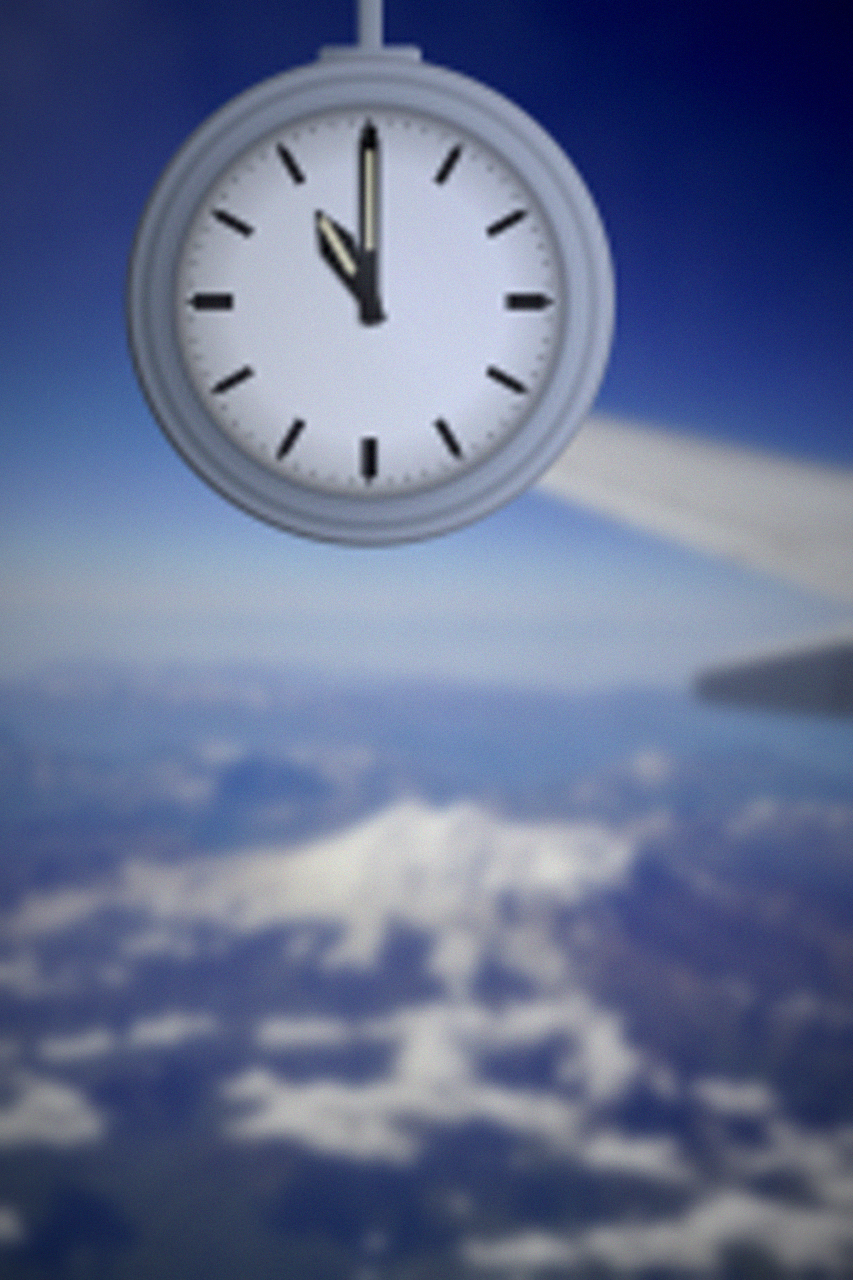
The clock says 11,00
